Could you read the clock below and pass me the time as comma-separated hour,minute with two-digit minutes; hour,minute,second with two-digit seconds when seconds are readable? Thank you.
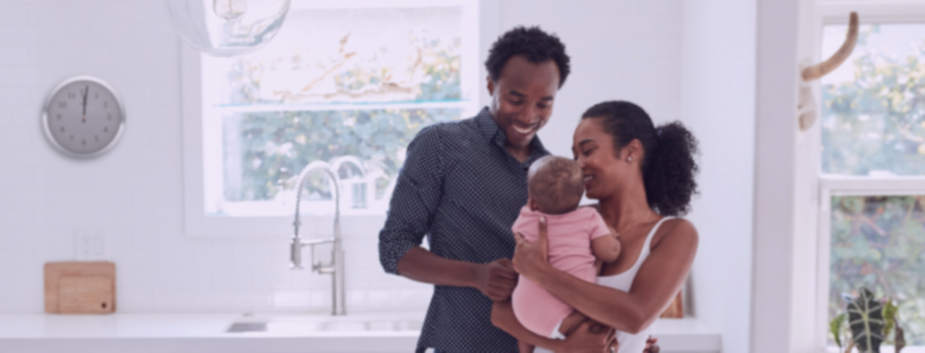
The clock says 12,01
